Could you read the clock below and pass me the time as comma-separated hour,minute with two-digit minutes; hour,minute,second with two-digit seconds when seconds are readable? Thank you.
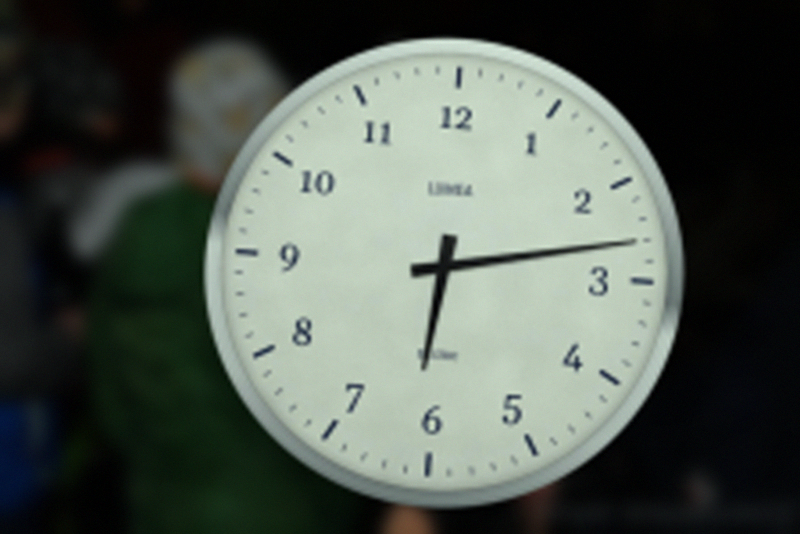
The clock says 6,13
